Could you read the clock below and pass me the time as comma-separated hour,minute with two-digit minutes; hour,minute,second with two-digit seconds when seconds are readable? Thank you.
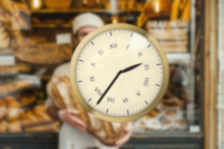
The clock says 2,38
